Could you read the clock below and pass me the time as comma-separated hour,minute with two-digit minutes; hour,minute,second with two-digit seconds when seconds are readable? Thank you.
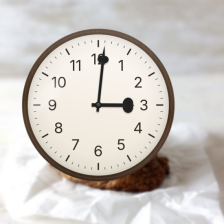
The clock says 3,01
